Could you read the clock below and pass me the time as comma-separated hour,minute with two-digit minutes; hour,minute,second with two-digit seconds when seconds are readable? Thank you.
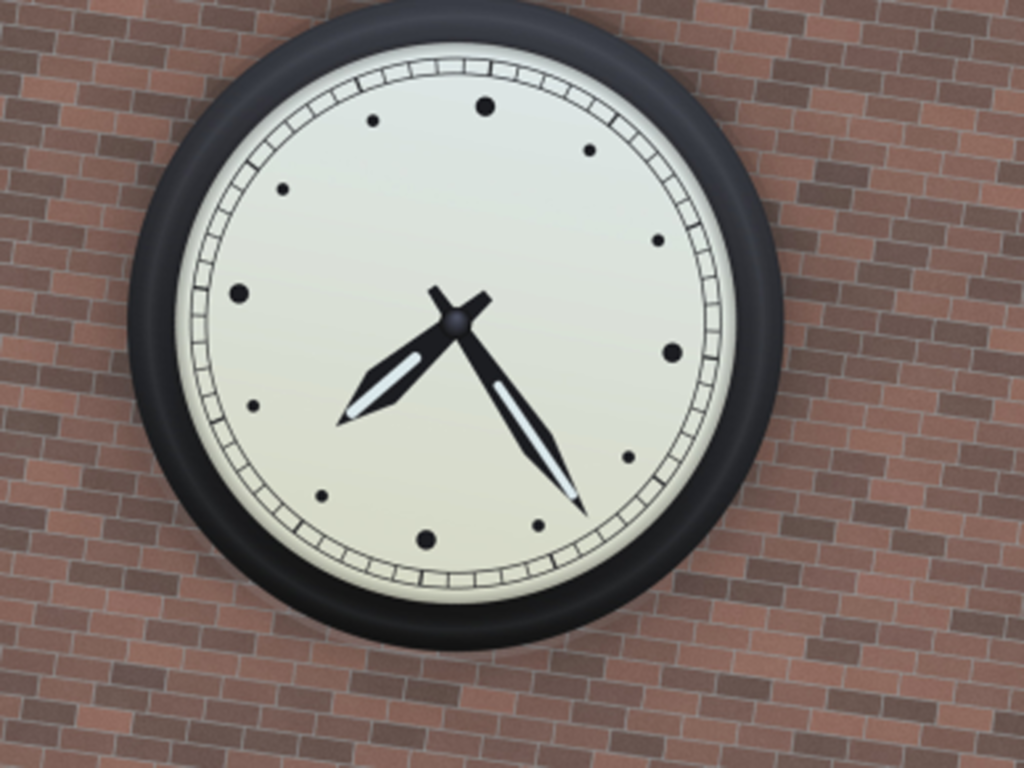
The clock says 7,23
